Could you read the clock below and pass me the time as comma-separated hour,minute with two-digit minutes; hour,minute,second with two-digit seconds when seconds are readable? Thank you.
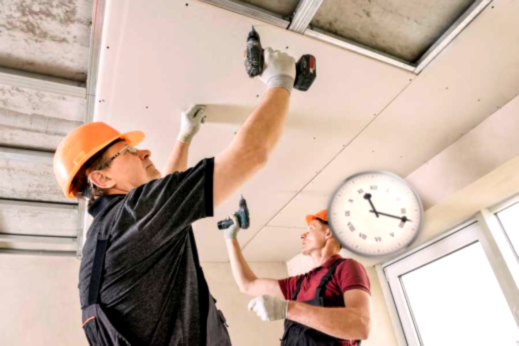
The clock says 11,18
